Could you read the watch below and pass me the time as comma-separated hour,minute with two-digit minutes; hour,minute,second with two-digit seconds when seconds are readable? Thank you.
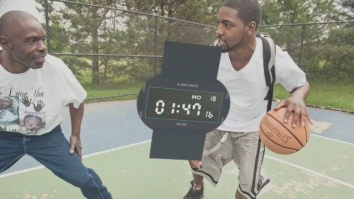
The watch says 1,47,16
